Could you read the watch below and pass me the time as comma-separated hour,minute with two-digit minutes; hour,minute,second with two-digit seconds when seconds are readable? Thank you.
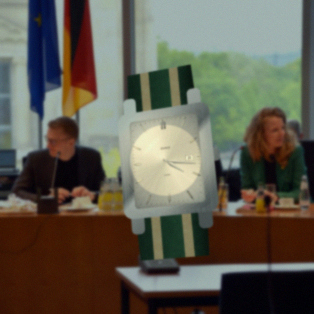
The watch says 4,17
